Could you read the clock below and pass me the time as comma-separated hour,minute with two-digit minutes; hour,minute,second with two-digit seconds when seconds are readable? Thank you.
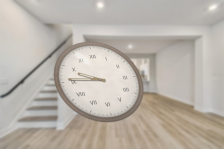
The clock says 9,46
